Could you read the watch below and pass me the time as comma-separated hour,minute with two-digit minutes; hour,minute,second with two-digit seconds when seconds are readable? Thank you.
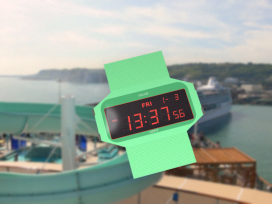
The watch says 13,37,56
